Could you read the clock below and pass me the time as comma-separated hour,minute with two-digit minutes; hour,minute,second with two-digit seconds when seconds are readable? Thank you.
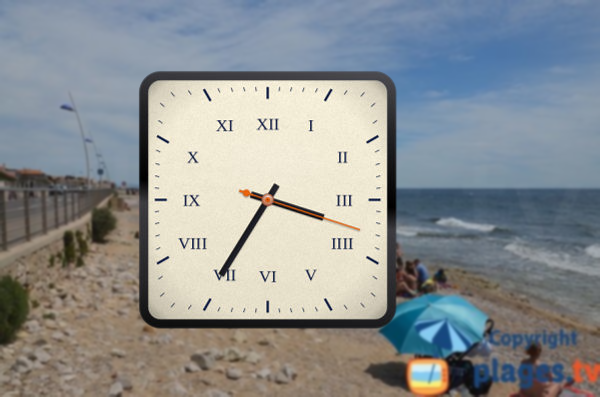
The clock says 3,35,18
